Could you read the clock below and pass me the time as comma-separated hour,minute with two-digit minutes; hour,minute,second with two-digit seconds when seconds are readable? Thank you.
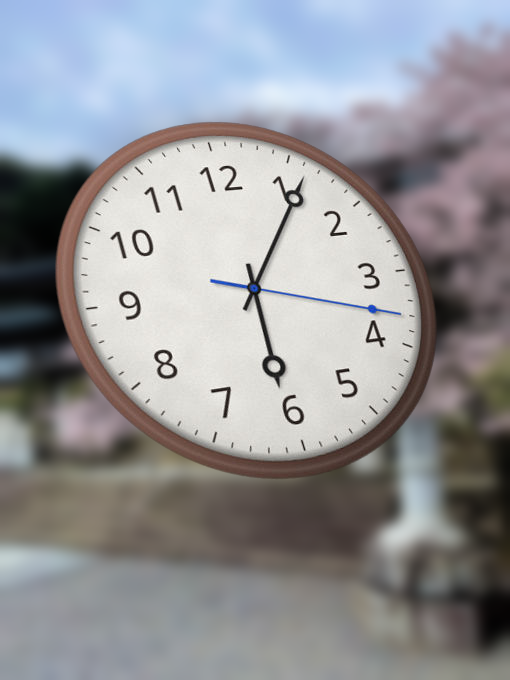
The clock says 6,06,18
